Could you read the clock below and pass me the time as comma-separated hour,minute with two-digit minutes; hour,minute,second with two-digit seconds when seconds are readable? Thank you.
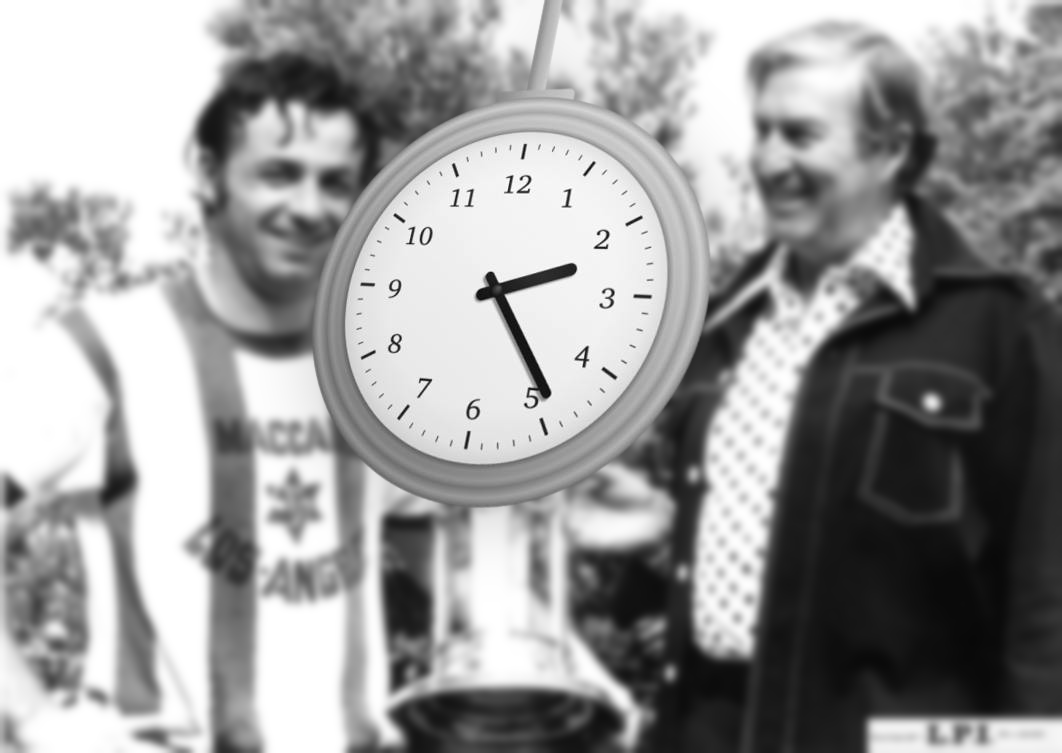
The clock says 2,24
